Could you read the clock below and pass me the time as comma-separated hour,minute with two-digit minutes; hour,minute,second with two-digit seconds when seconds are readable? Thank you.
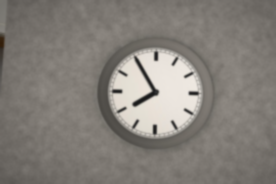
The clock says 7,55
